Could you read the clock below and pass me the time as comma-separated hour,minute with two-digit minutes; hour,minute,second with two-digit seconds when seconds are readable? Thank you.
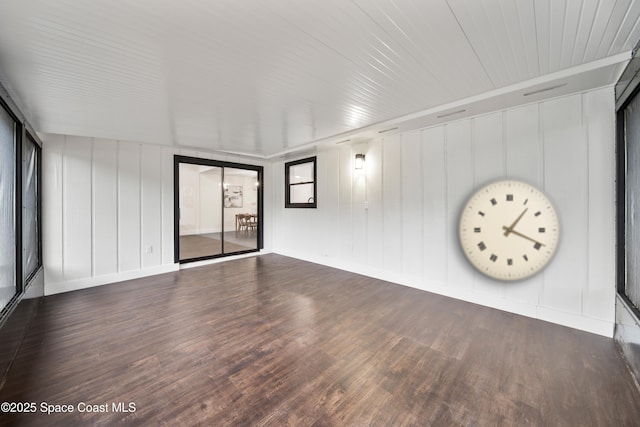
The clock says 1,19
